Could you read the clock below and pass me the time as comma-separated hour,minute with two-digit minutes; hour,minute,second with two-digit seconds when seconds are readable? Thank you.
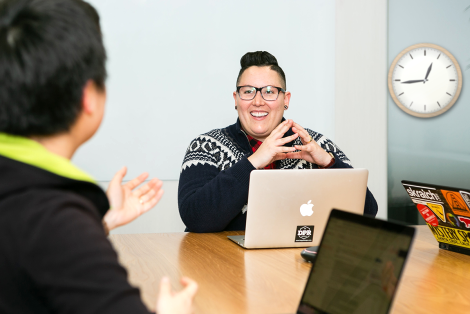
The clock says 12,44
